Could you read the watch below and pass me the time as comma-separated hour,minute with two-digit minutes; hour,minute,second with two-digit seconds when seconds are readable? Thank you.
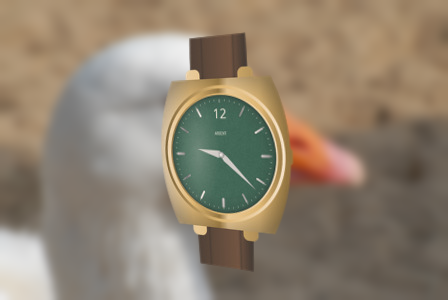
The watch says 9,22
